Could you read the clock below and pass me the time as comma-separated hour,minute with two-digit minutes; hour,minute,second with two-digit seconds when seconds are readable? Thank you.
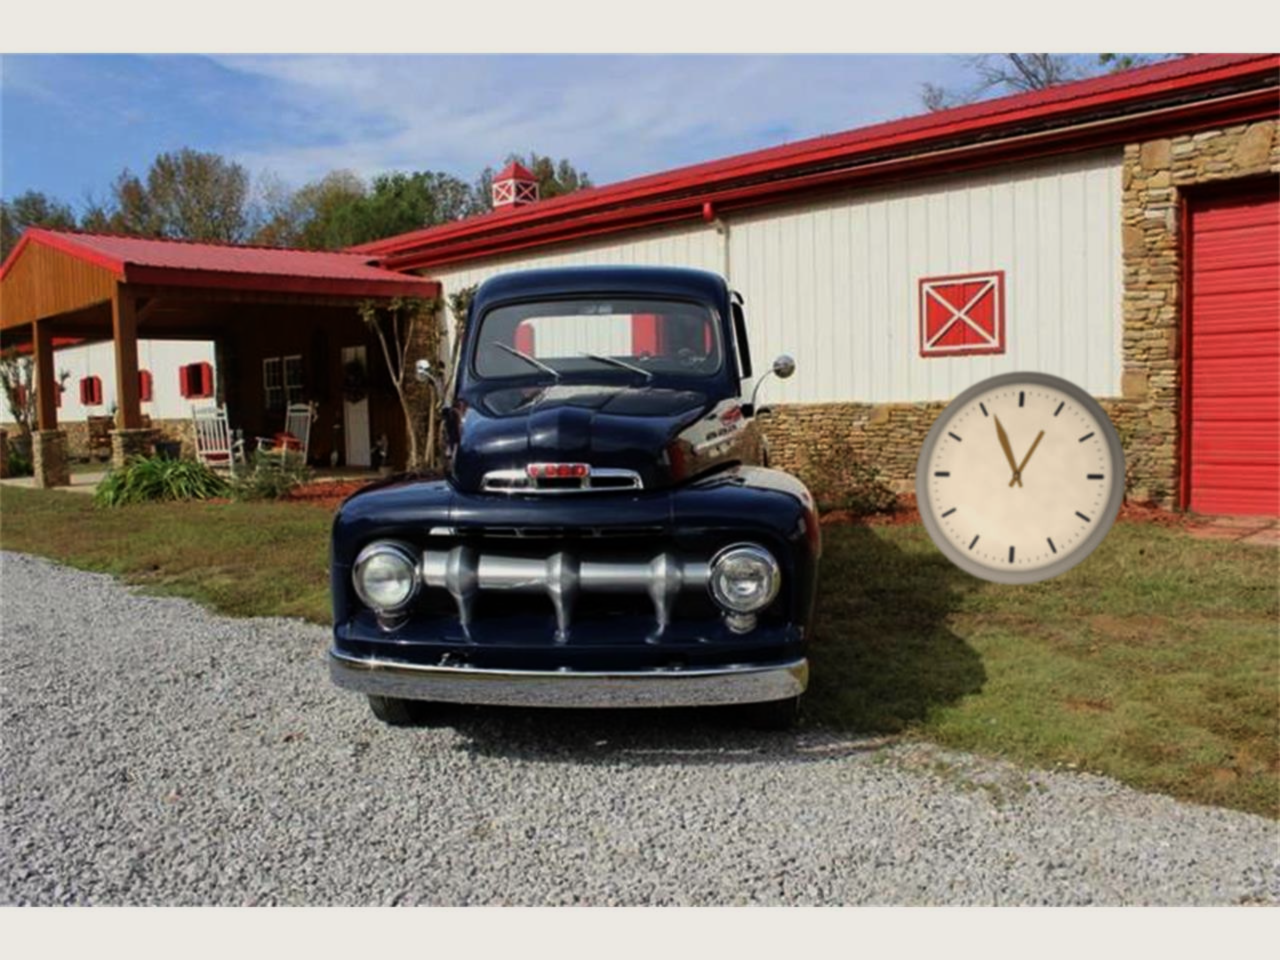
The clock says 12,56
